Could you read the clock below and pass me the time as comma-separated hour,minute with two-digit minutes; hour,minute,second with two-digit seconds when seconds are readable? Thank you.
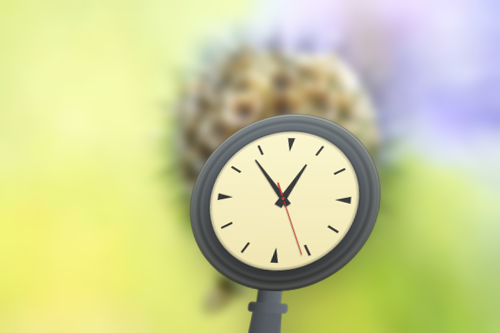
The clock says 12,53,26
